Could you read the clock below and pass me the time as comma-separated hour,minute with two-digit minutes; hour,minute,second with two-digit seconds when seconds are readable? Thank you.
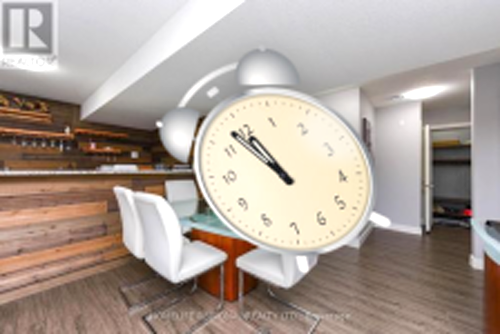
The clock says 11,58
